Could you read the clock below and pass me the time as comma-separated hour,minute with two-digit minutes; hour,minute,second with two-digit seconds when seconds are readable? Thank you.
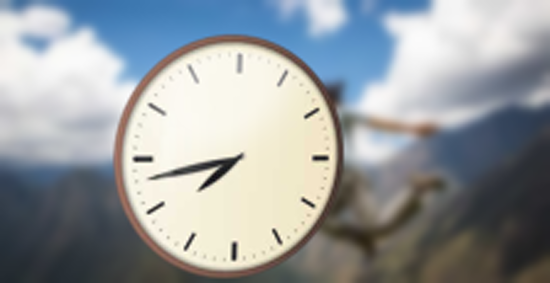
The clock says 7,43
